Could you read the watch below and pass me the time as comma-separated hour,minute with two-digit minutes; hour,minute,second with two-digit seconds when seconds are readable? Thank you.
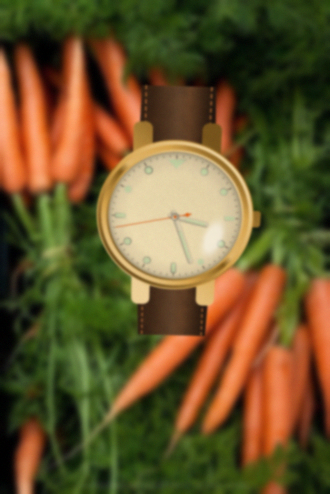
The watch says 3,26,43
